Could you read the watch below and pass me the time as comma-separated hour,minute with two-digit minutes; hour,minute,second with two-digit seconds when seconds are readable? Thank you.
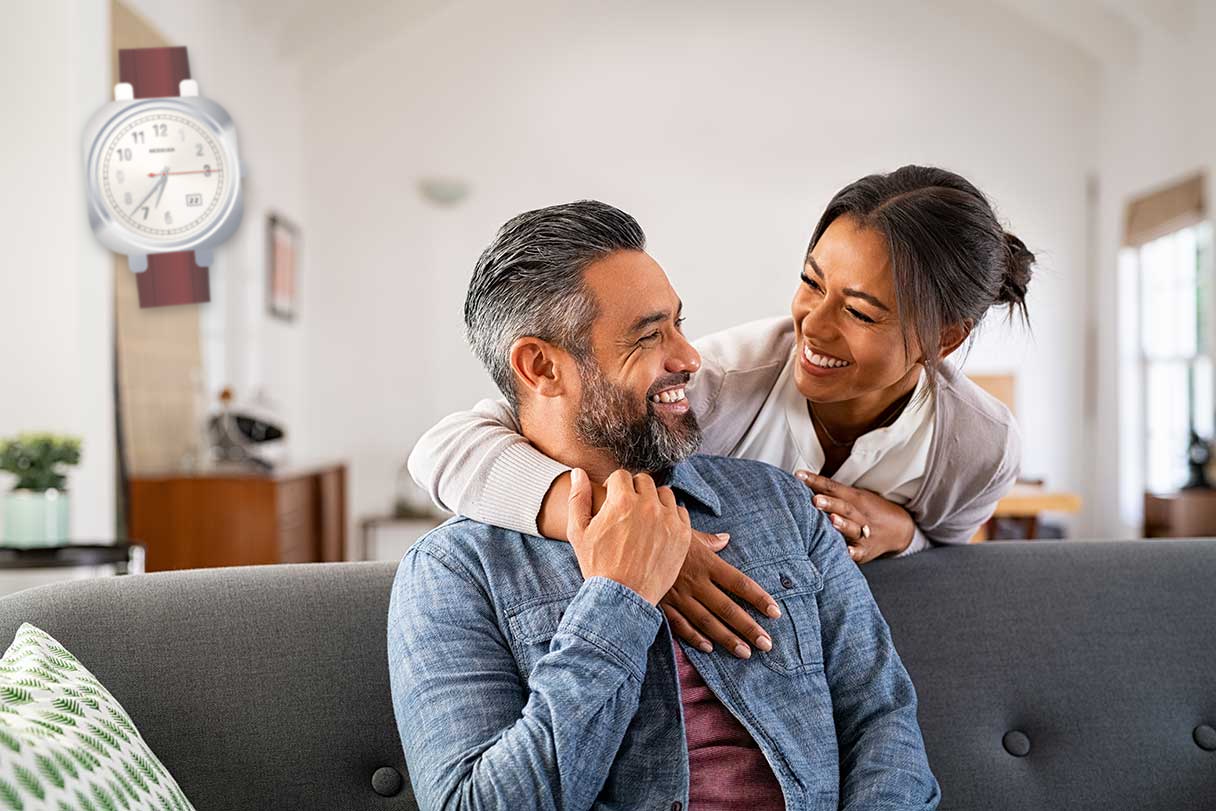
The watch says 6,37,15
